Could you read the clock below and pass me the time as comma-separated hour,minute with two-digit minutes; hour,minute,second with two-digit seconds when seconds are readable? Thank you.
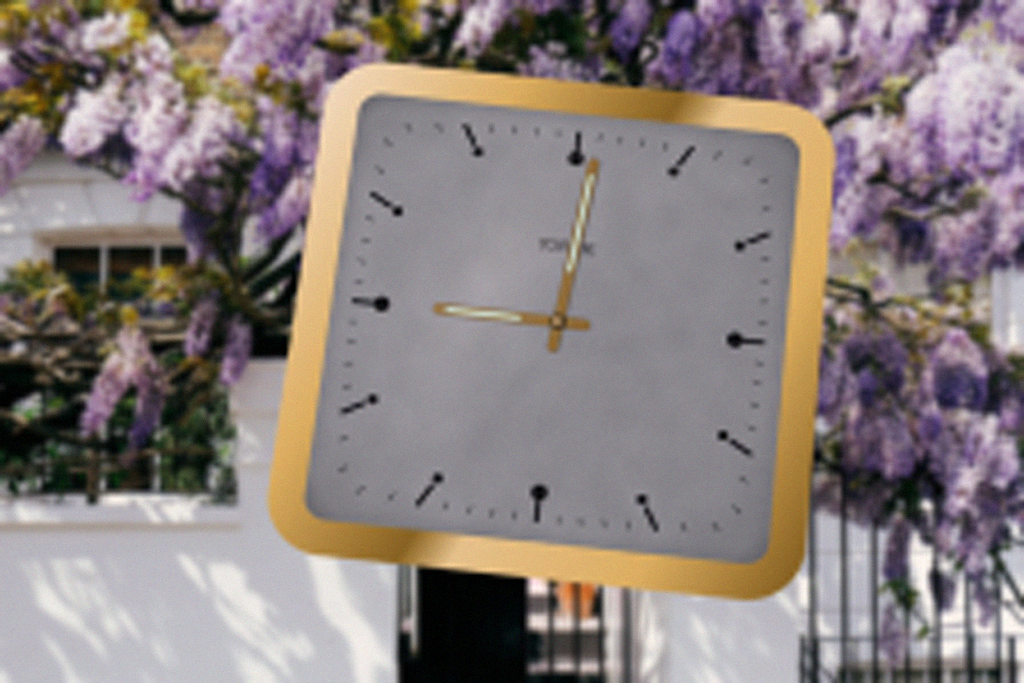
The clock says 9,01
